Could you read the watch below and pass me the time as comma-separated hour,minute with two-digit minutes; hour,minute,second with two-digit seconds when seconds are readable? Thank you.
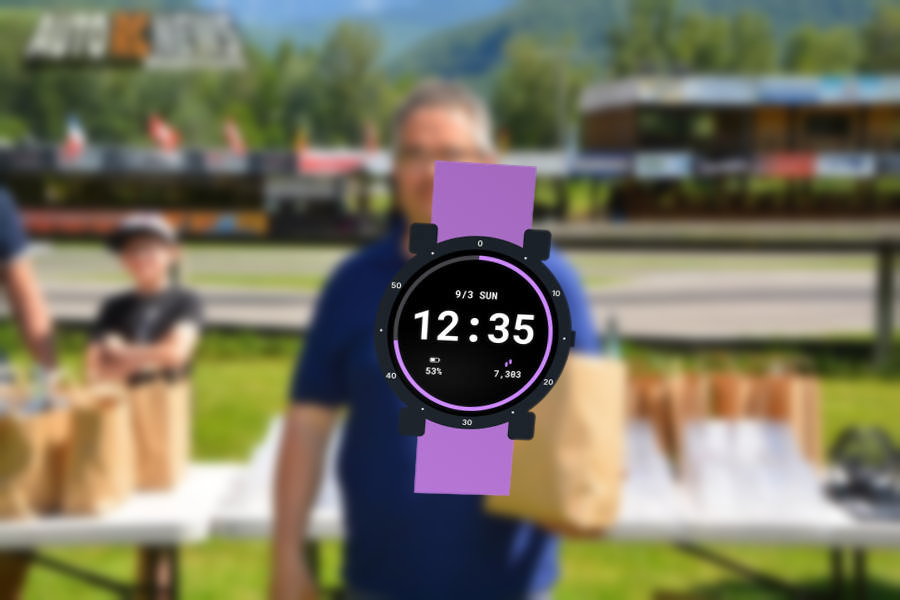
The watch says 12,35
